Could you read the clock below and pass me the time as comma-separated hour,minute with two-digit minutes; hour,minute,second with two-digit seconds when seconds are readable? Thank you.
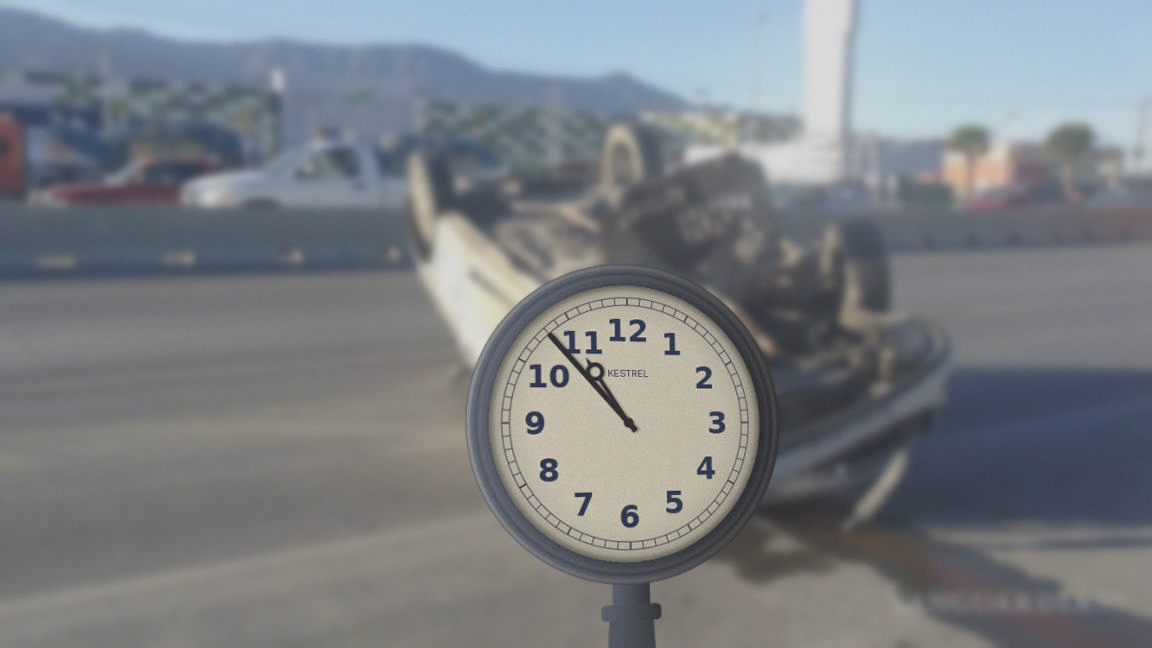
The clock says 10,53
